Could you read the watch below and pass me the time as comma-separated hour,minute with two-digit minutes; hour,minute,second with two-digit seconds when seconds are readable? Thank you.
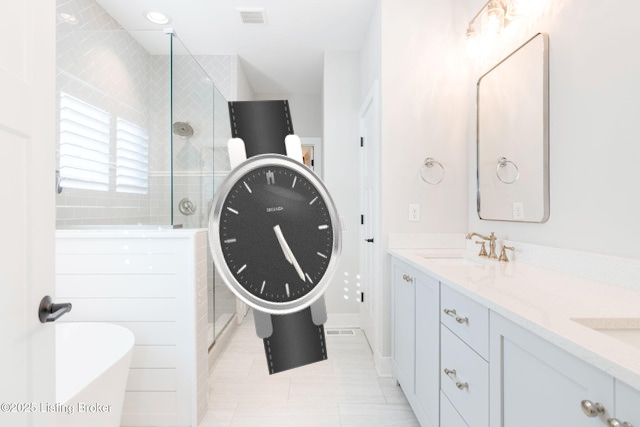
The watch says 5,26
